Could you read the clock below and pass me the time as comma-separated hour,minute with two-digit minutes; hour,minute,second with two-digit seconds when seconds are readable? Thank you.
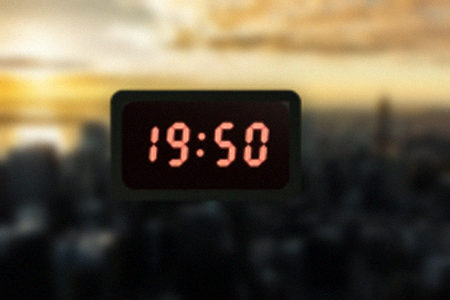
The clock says 19,50
